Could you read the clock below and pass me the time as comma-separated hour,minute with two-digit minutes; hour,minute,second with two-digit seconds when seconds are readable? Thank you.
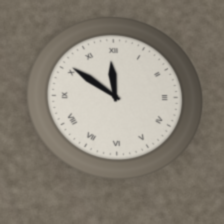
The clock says 11,51
